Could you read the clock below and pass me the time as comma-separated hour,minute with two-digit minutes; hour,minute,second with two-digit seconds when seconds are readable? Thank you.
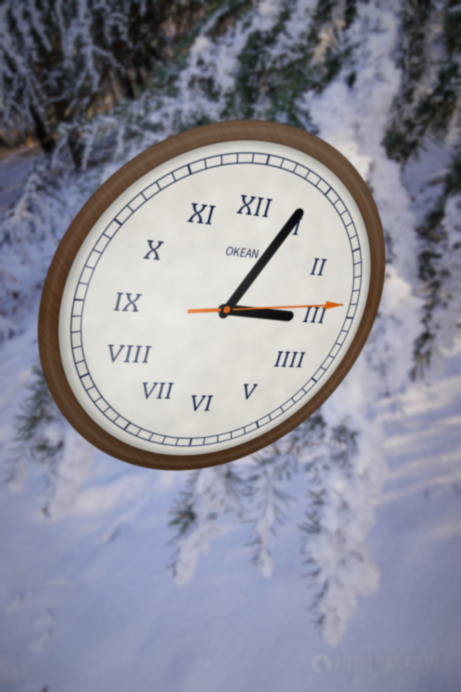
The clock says 3,04,14
